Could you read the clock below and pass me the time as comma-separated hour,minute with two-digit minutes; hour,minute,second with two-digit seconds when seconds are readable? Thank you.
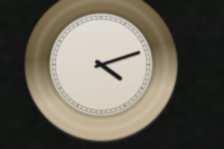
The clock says 4,12
